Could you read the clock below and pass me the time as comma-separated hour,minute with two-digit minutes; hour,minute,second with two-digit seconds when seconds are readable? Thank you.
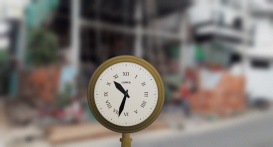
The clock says 10,33
